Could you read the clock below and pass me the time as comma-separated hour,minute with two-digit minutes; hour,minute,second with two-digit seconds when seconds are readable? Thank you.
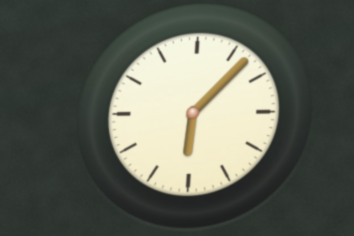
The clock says 6,07
